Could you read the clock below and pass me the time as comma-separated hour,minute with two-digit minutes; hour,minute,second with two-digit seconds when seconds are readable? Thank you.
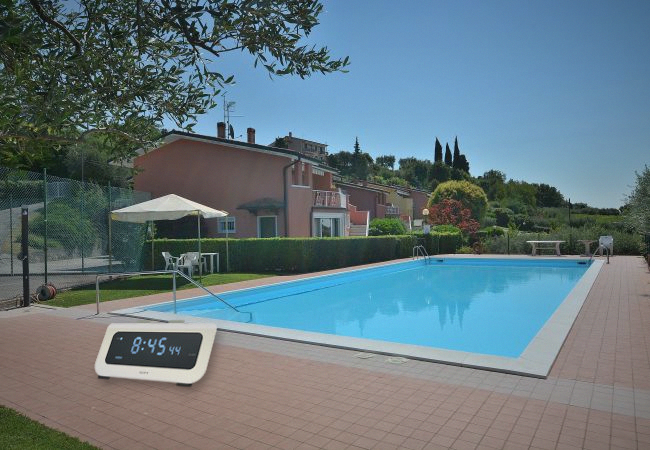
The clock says 8,45,44
